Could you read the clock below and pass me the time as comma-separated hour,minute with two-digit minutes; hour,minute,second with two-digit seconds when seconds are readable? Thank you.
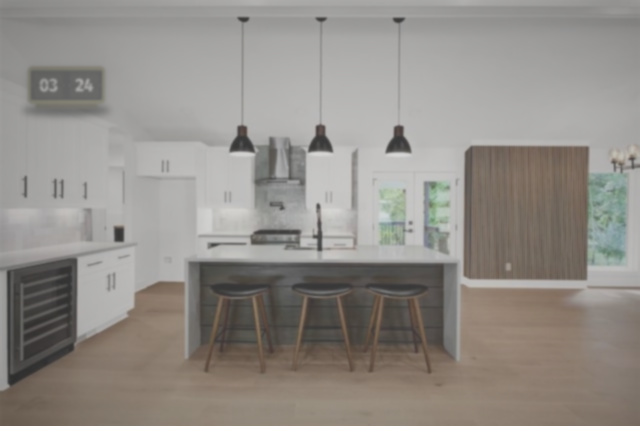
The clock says 3,24
